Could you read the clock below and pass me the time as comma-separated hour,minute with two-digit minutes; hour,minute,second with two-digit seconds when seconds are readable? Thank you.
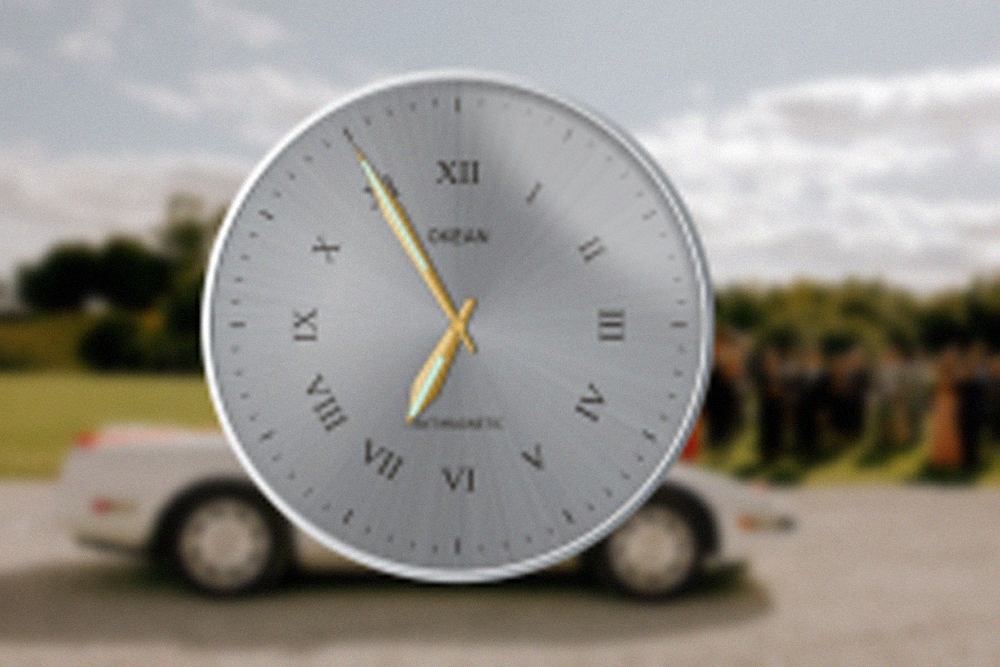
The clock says 6,55
